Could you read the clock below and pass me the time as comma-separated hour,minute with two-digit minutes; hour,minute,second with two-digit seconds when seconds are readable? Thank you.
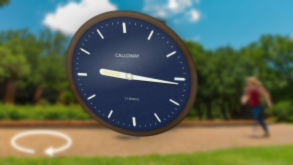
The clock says 9,16
